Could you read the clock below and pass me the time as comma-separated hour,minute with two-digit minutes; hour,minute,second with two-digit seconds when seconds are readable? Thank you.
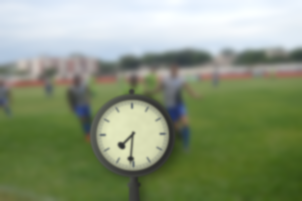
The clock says 7,31
